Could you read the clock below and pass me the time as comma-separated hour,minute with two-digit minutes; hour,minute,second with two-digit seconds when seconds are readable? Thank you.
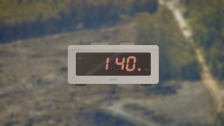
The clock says 1,40
